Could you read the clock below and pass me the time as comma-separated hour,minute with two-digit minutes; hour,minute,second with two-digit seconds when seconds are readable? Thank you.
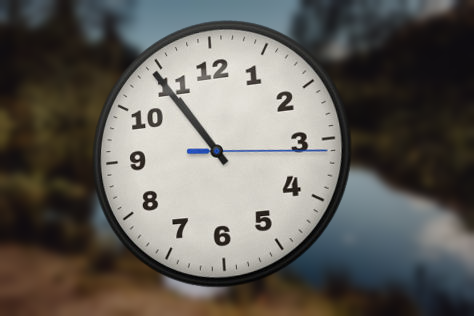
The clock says 10,54,16
